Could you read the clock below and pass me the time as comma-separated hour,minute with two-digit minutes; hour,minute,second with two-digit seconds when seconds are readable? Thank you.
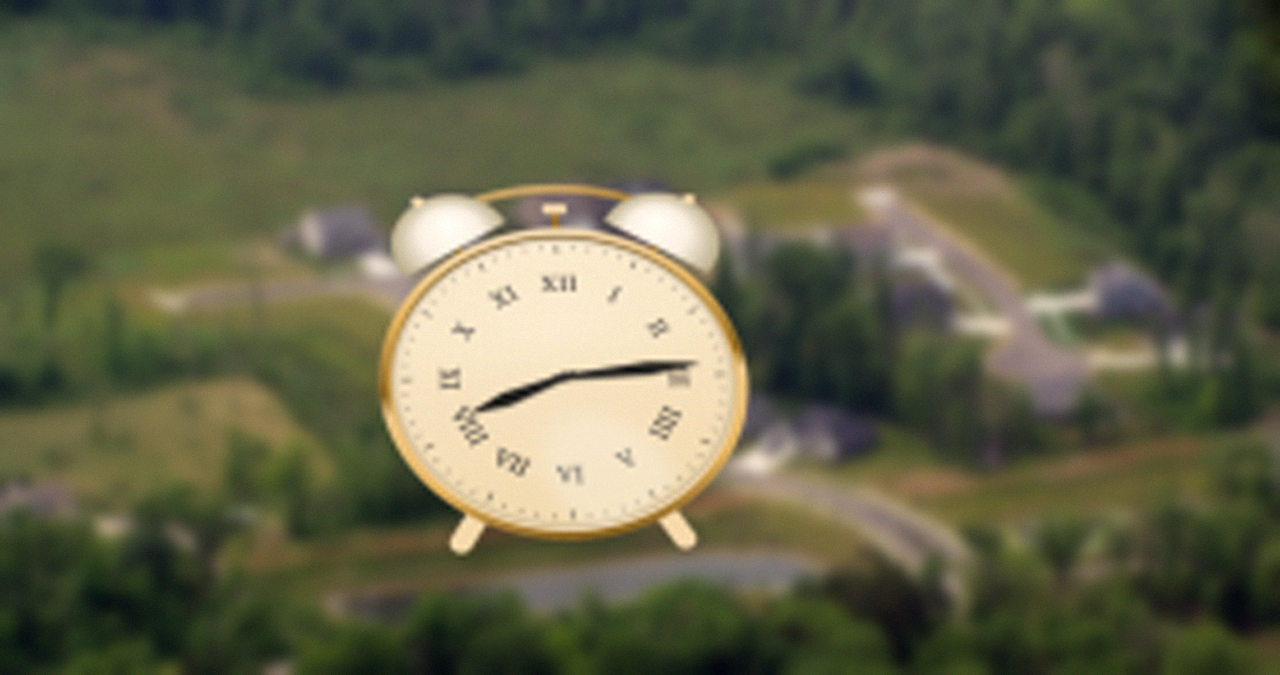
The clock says 8,14
